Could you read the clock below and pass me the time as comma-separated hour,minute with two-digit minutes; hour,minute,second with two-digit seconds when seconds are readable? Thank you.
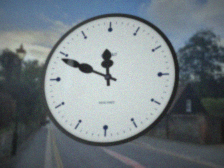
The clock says 11,49
